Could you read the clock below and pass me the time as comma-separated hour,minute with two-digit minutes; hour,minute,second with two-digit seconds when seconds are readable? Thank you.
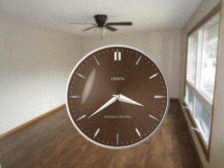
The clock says 3,39
